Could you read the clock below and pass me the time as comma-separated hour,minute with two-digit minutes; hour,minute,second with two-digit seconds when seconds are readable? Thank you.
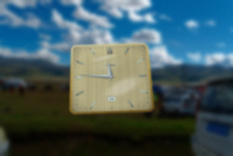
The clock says 11,46
